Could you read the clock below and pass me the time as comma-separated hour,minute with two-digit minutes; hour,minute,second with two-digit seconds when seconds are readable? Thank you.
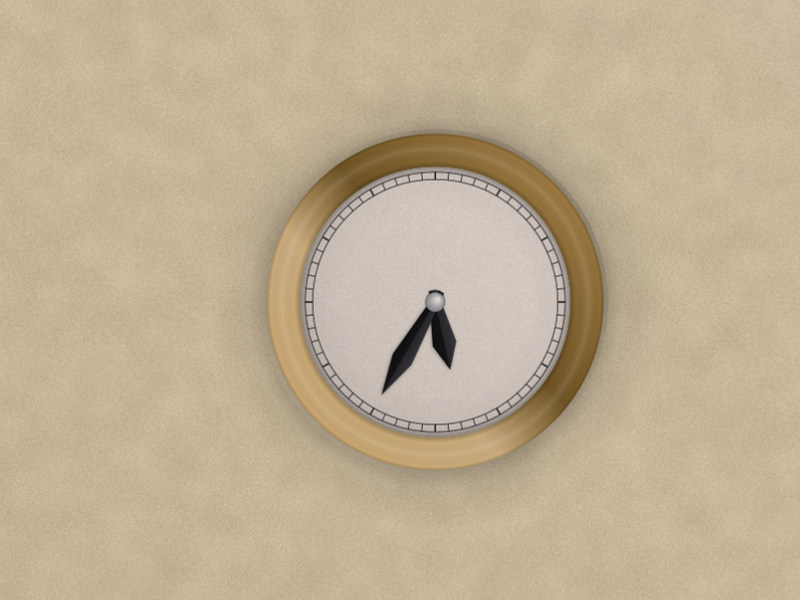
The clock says 5,35
